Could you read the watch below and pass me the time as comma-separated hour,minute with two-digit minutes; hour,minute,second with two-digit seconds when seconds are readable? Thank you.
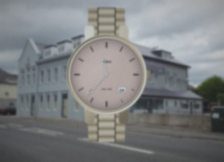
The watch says 11,37
